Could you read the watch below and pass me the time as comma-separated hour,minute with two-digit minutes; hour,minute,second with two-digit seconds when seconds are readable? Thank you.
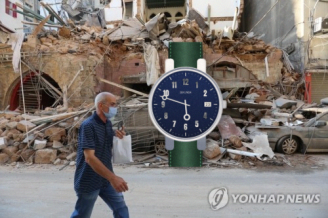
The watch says 5,48
